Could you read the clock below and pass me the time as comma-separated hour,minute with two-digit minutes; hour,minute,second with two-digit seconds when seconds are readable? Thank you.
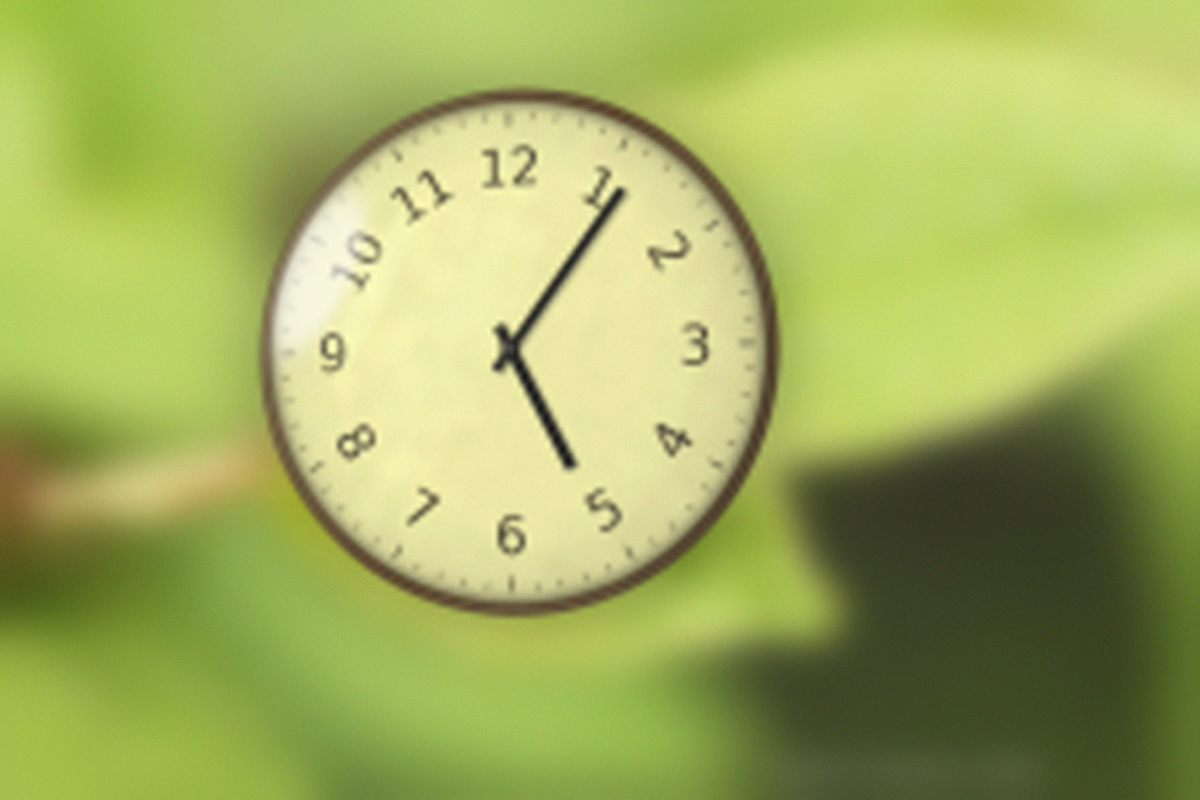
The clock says 5,06
